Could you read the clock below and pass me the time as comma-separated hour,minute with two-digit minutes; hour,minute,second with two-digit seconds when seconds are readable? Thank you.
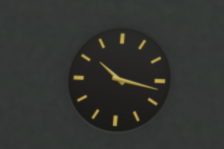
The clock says 10,17
